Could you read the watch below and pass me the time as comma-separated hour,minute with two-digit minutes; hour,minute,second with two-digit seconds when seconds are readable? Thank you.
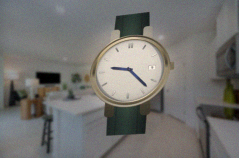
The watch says 9,23
